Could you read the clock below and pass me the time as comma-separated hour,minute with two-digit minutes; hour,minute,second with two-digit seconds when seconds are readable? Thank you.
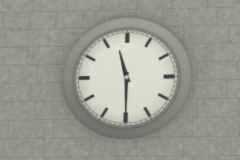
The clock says 11,30
